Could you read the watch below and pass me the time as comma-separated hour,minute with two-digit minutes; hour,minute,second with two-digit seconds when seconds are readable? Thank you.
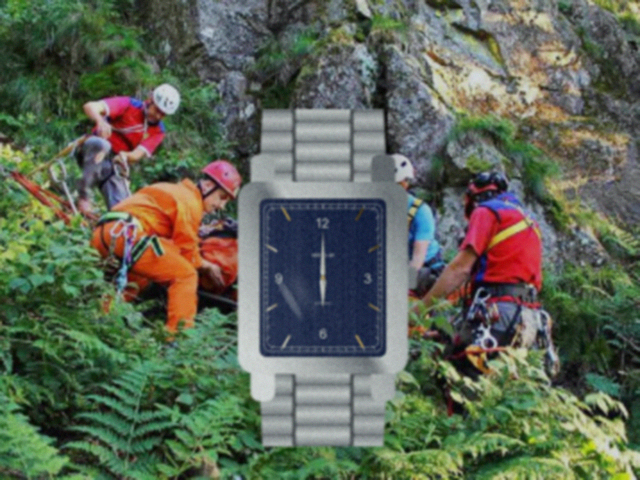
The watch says 6,00
